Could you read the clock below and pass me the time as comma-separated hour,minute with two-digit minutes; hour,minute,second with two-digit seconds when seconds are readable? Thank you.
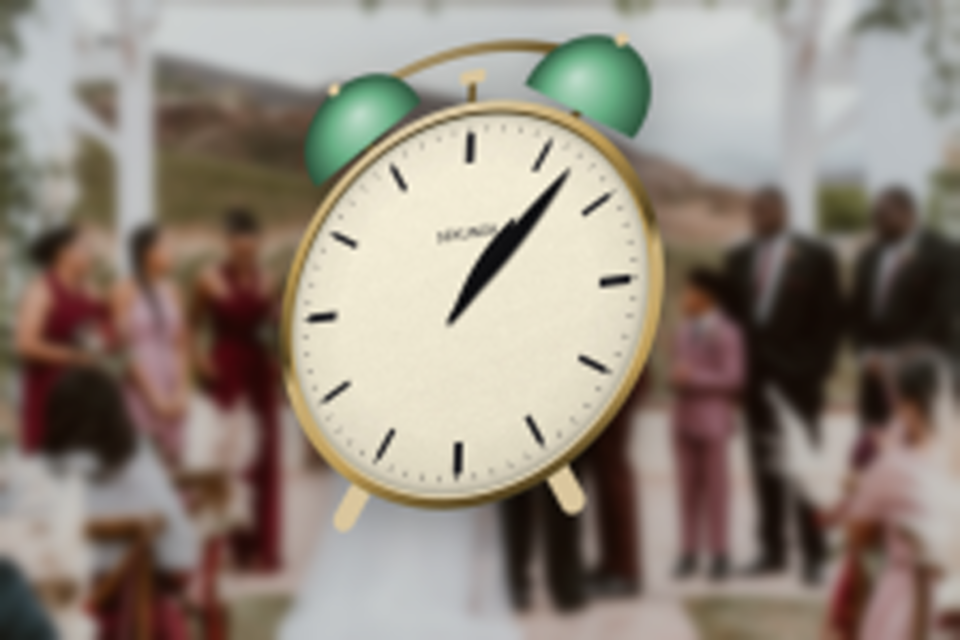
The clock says 1,07
